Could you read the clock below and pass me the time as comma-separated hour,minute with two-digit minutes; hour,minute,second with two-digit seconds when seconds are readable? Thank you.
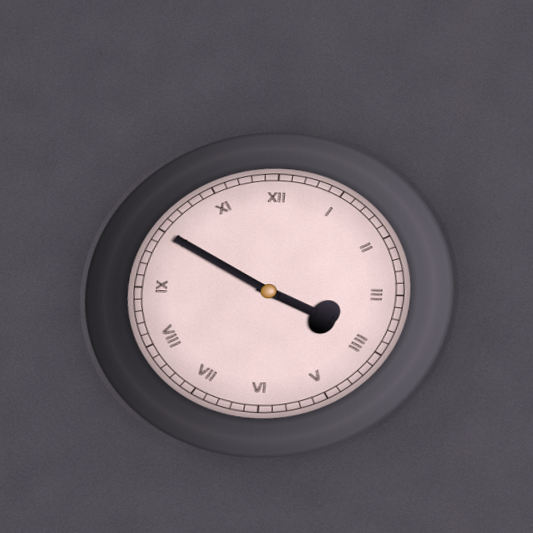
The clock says 3,50
